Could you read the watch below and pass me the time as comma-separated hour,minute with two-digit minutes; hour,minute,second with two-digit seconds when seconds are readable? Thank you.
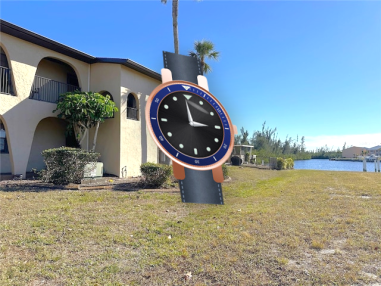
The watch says 2,59
